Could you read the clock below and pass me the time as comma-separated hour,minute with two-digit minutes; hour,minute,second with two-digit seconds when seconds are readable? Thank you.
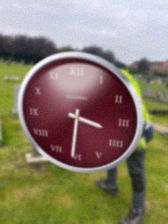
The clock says 3,31
